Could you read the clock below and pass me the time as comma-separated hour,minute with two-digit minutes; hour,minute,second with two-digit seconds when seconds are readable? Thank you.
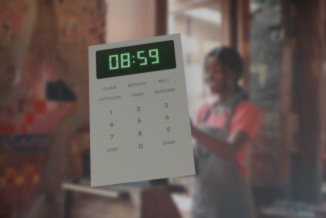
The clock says 8,59
